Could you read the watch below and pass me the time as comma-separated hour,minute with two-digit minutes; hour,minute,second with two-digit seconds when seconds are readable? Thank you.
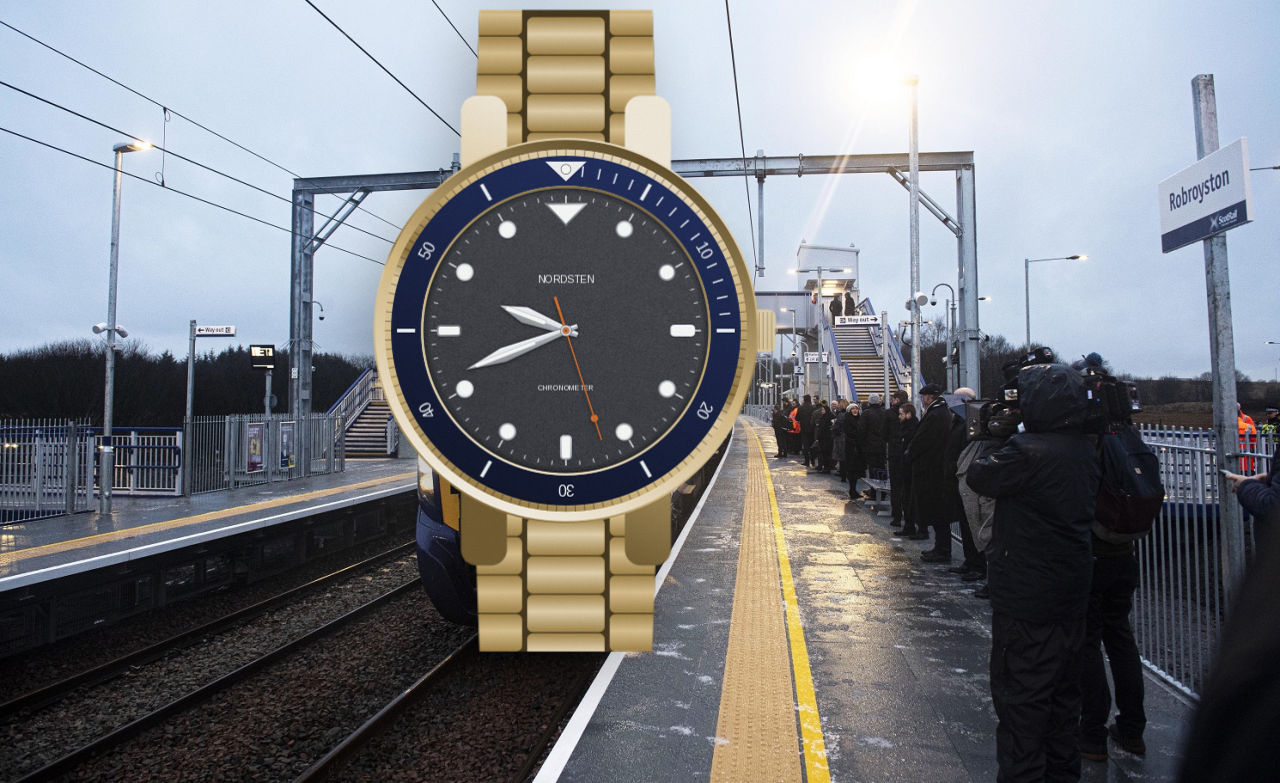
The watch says 9,41,27
